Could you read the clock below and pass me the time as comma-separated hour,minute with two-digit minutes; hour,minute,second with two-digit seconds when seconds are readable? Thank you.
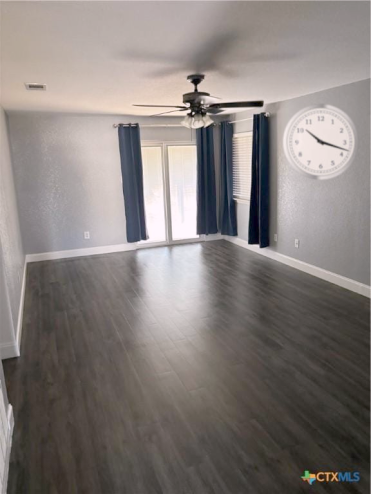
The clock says 10,18
